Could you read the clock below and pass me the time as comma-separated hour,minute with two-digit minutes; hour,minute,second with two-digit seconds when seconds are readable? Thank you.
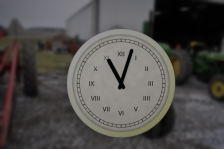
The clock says 11,03
